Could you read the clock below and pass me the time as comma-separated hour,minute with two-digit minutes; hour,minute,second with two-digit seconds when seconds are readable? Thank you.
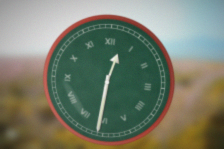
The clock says 12,31
